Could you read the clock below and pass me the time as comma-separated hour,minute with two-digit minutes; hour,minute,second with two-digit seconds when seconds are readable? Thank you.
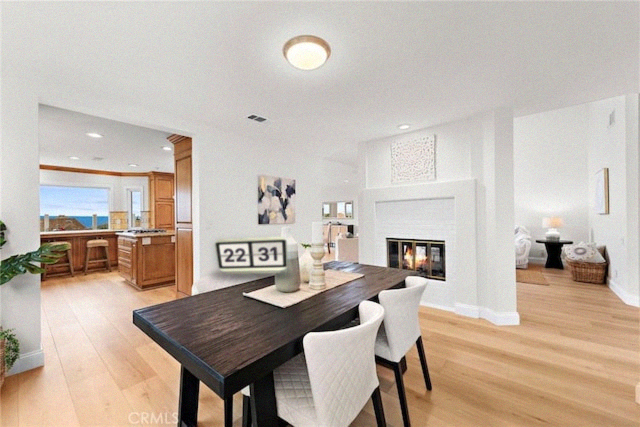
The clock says 22,31
